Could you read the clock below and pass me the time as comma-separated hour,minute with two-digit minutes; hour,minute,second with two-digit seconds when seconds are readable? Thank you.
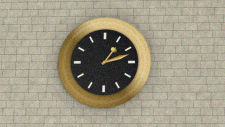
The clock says 1,12
